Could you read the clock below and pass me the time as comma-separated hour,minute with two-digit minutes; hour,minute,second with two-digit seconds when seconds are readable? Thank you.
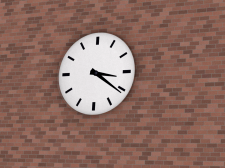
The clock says 3,21
